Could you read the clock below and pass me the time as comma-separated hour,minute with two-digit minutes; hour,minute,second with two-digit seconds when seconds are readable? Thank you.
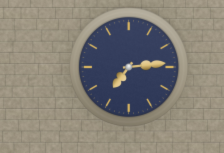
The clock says 7,14
